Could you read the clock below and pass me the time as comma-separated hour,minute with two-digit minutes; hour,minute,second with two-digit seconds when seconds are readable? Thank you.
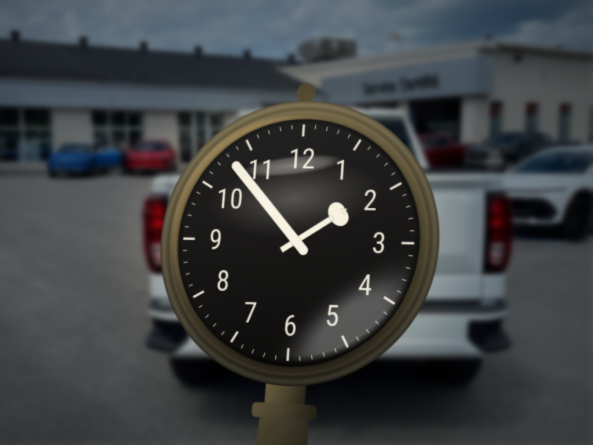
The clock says 1,53
